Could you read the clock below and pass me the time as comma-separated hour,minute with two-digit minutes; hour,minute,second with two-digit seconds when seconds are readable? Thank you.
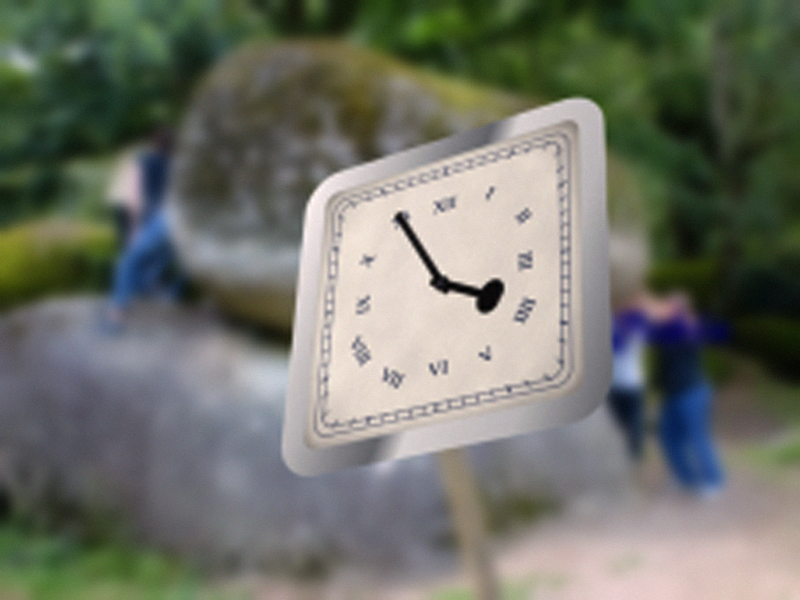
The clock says 3,55
